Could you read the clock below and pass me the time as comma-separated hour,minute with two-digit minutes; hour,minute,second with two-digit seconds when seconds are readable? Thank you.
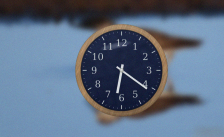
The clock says 6,21
